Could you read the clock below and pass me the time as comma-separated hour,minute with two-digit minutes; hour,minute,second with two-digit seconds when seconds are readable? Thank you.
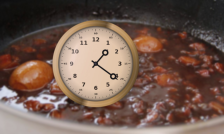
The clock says 1,21
